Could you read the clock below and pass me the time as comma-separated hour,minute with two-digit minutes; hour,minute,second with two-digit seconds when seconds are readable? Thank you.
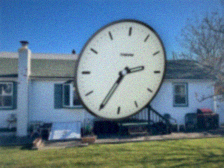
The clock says 2,35
